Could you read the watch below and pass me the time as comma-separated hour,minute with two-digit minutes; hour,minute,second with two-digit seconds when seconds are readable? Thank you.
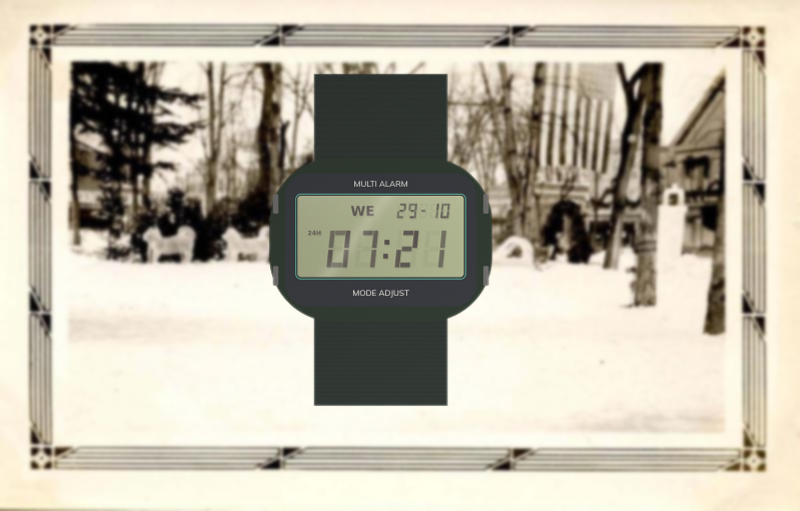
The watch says 7,21
